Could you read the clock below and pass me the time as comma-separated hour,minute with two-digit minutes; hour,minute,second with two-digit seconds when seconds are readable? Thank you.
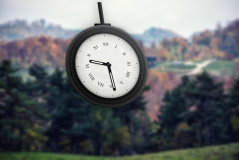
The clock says 9,29
